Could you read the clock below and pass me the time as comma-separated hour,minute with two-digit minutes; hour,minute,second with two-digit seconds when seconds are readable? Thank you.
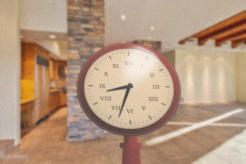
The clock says 8,33
